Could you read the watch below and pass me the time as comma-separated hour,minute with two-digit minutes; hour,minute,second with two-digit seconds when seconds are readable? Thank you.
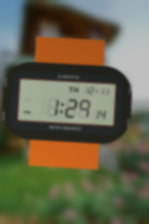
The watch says 1,29
